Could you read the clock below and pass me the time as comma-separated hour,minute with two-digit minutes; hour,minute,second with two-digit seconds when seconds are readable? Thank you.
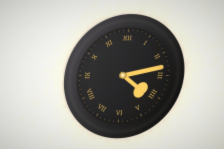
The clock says 4,13
